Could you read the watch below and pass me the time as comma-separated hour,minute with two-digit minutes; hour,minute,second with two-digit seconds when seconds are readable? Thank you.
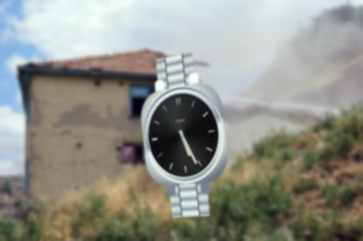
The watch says 5,26
